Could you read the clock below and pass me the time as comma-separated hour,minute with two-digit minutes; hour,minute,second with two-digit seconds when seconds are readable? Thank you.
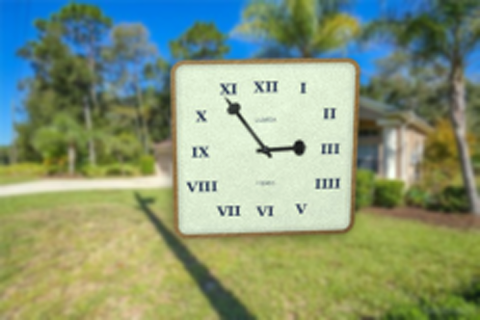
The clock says 2,54
